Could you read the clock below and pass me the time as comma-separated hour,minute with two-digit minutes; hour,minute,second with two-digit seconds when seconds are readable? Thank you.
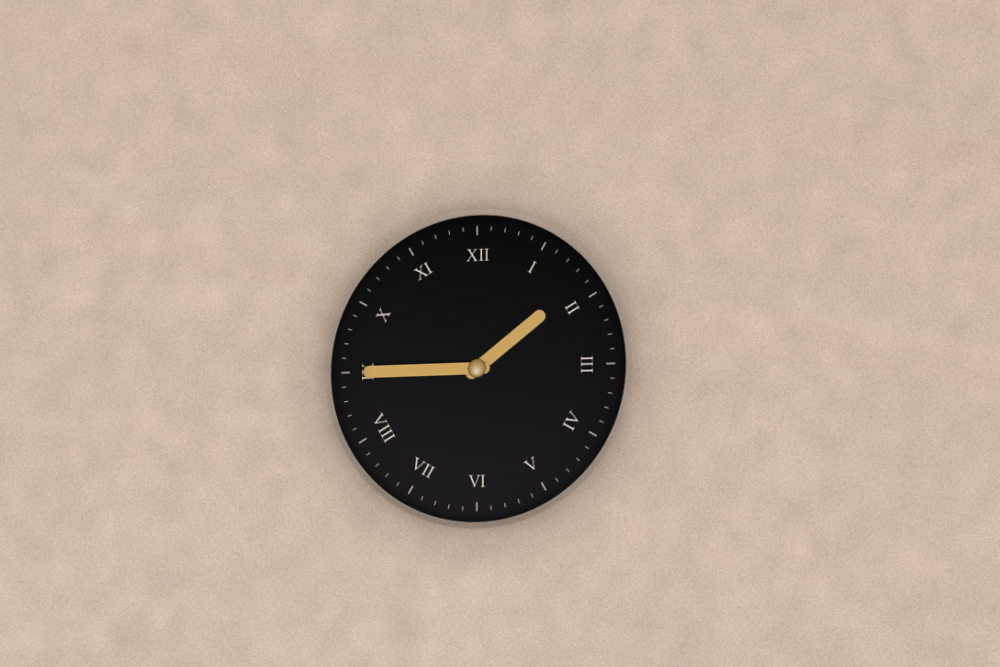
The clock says 1,45
